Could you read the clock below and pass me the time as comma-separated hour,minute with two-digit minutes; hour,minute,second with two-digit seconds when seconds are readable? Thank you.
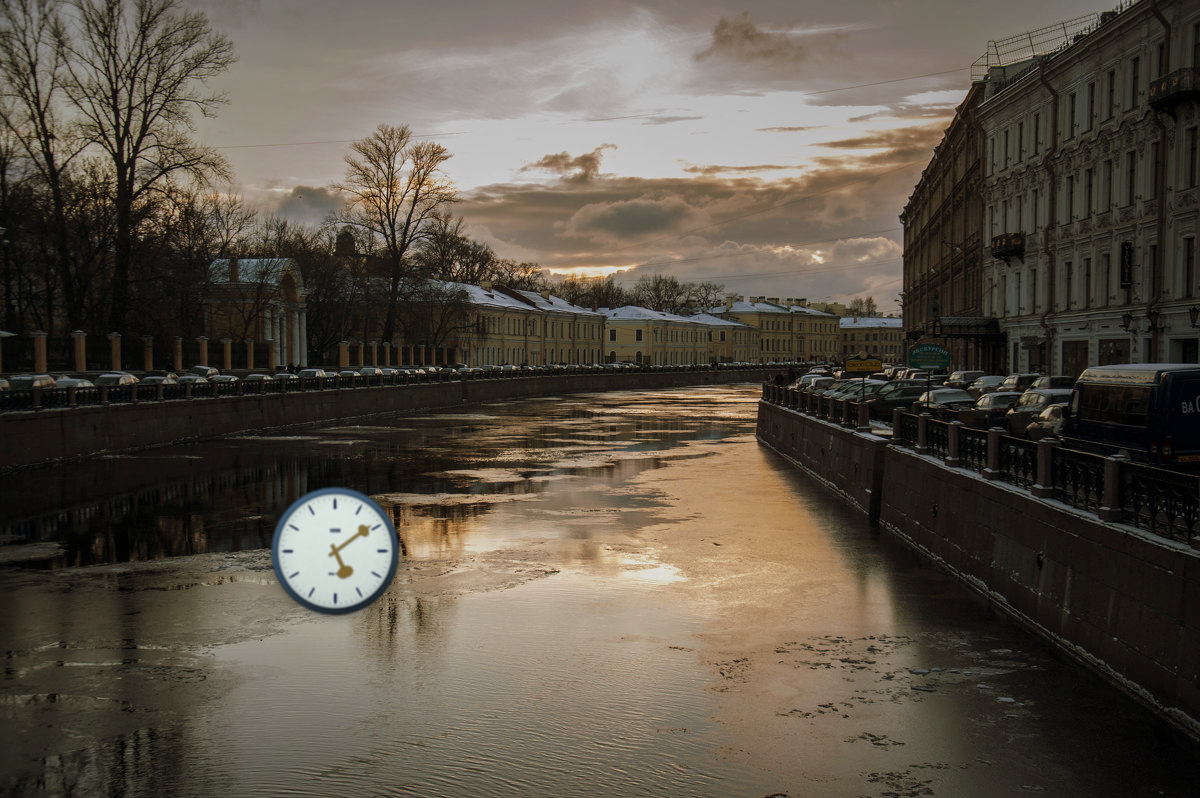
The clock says 5,09
